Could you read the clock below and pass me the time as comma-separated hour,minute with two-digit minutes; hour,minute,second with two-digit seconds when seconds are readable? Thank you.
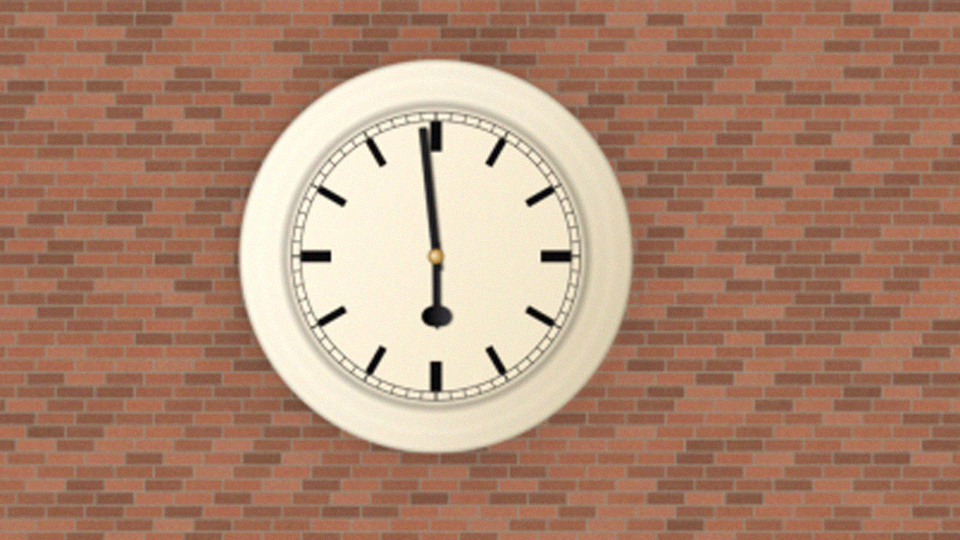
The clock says 5,59
